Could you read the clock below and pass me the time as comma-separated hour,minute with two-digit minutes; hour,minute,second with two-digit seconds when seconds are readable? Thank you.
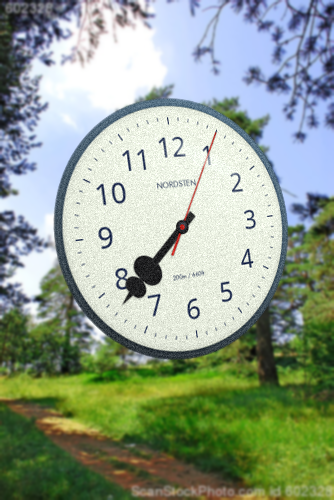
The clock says 7,38,05
